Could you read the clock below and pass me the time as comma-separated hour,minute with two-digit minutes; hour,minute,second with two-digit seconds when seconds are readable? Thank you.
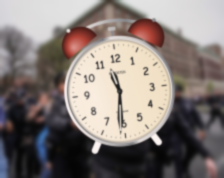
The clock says 11,31
